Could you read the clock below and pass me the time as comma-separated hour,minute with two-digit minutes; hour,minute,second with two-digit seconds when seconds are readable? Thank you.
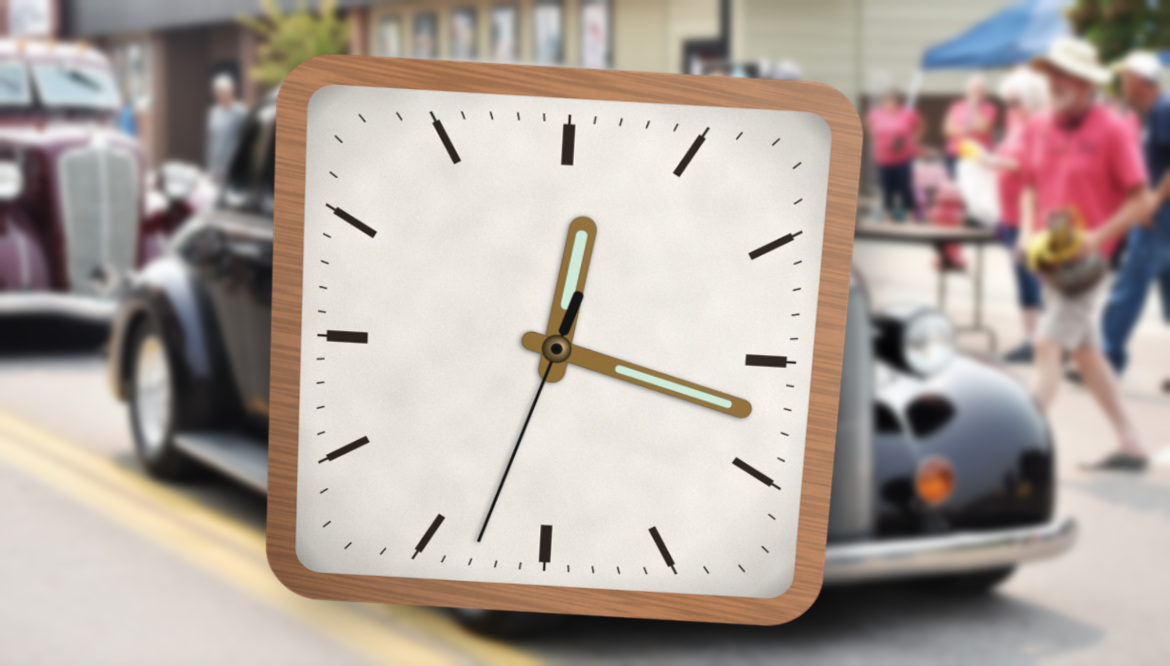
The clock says 12,17,33
